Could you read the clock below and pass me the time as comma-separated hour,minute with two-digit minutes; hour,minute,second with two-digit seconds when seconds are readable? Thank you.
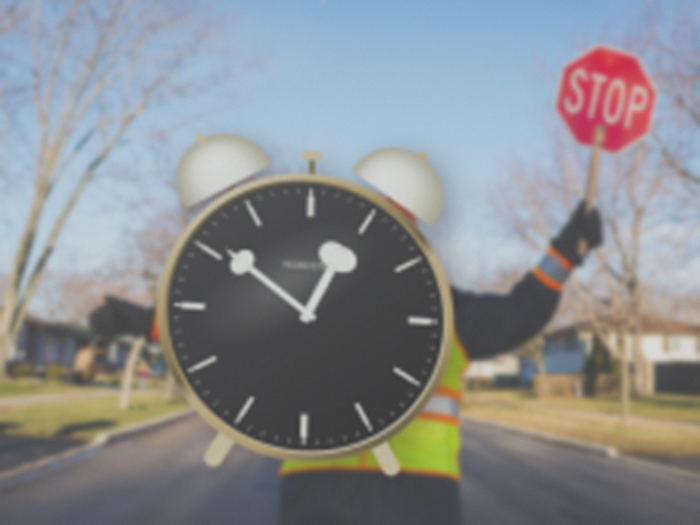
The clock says 12,51
